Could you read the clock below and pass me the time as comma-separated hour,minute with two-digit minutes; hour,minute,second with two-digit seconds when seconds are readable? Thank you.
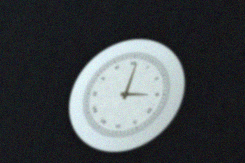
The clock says 3,01
